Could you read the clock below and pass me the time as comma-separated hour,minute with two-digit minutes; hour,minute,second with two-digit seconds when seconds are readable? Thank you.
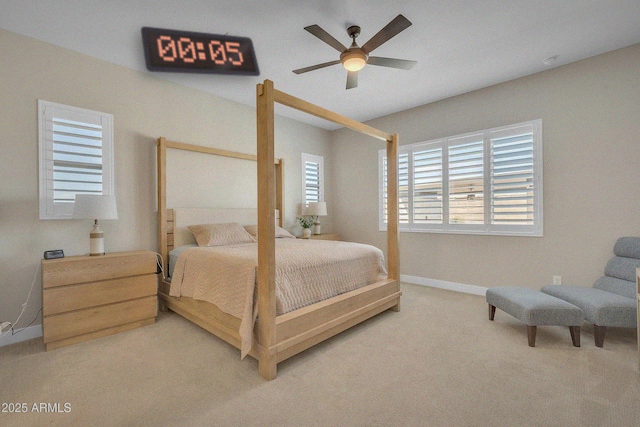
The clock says 0,05
